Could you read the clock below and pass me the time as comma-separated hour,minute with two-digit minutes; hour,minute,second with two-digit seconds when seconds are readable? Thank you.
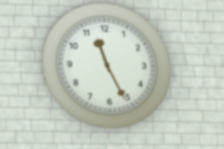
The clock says 11,26
